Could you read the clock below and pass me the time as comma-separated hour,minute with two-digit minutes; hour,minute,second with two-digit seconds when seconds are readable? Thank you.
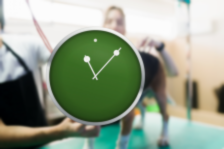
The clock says 11,07
